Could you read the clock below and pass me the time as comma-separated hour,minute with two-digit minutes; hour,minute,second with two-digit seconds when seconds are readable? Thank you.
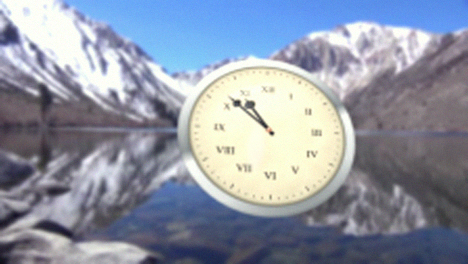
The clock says 10,52
